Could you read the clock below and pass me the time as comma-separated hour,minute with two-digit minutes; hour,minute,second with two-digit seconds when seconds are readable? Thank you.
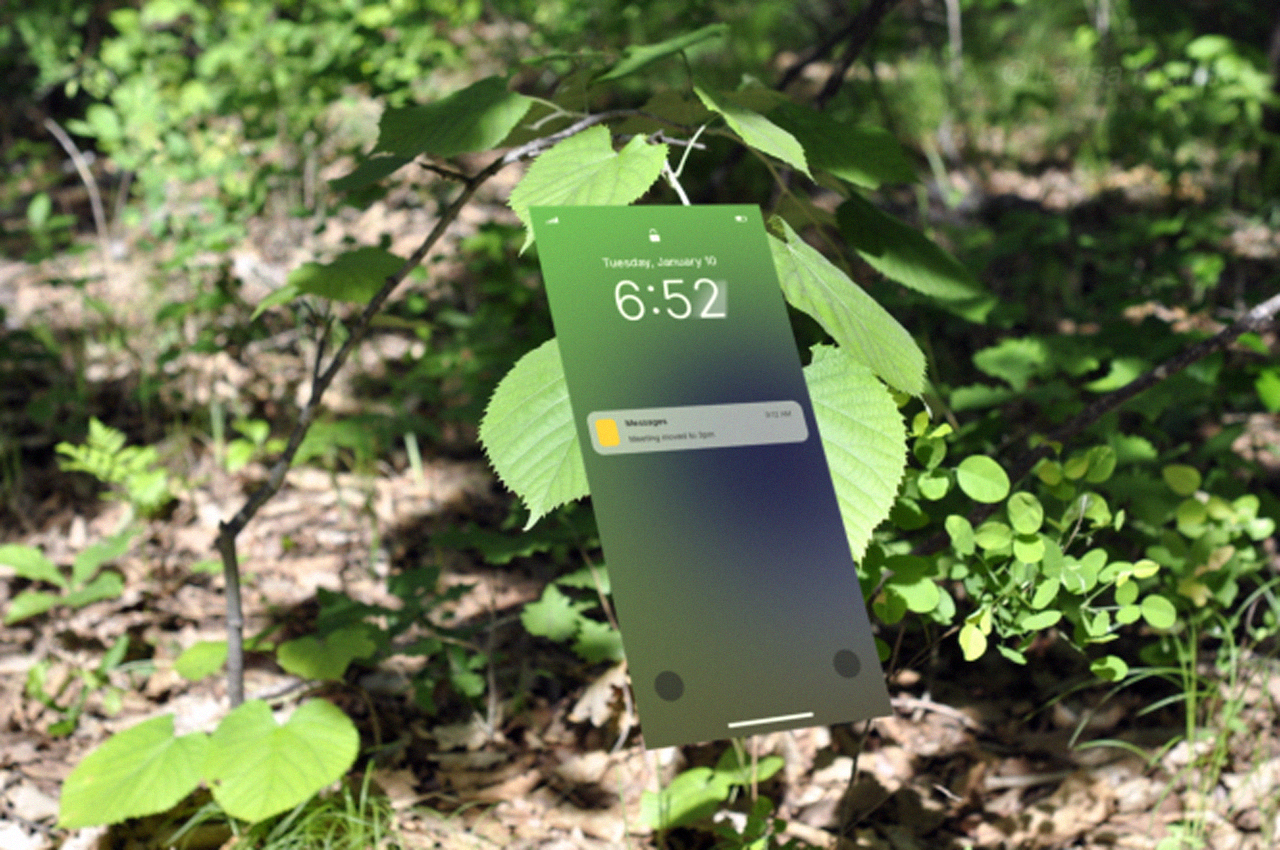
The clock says 6,52
